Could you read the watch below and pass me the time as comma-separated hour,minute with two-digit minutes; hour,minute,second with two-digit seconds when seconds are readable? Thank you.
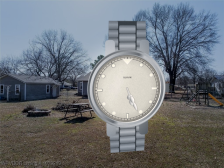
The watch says 5,26
